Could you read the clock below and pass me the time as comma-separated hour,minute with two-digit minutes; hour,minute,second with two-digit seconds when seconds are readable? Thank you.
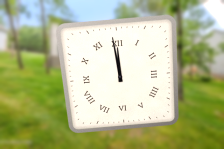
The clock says 11,59
